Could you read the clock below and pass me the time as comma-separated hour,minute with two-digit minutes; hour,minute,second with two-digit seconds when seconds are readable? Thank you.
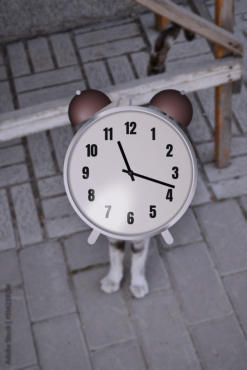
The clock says 11,18
